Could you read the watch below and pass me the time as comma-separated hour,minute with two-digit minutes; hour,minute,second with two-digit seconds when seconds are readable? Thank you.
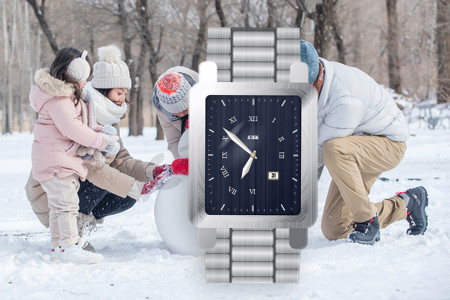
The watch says 6,52
